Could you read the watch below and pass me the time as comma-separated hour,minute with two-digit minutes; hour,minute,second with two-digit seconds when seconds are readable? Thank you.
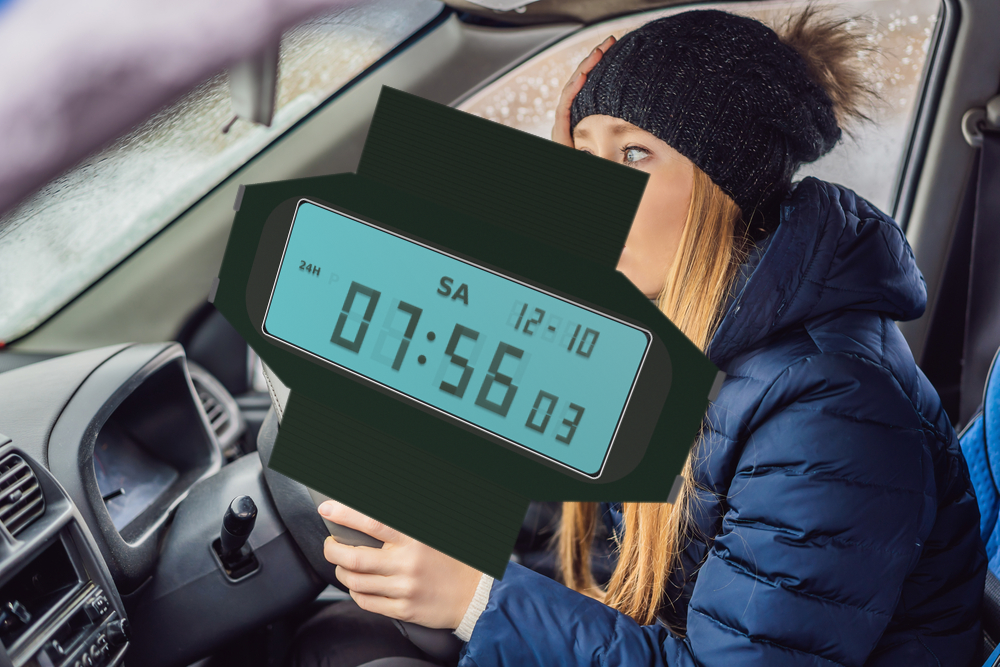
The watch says 7,56,03
